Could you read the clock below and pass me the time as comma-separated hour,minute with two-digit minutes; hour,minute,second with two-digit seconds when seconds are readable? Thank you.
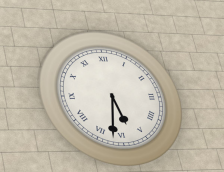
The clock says 5,32
